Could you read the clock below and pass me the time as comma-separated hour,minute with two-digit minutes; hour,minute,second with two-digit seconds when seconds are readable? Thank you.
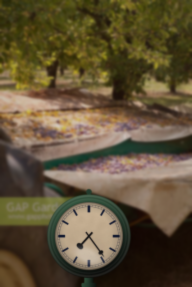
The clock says 7,24
